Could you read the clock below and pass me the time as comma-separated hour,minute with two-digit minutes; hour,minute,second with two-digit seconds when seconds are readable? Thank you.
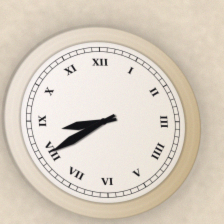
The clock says 8,40
